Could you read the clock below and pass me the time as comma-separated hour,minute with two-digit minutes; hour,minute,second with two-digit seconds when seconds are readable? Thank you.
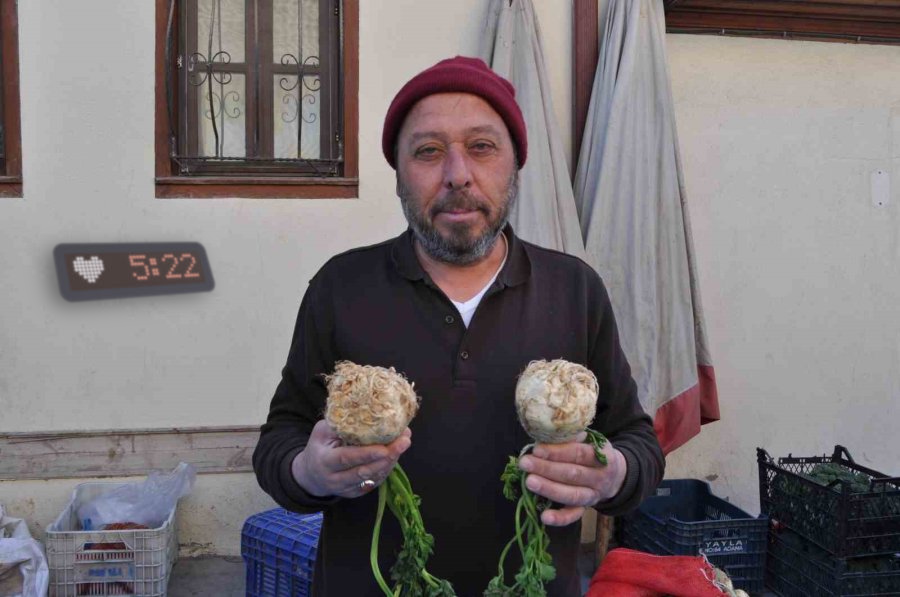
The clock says 5,22
